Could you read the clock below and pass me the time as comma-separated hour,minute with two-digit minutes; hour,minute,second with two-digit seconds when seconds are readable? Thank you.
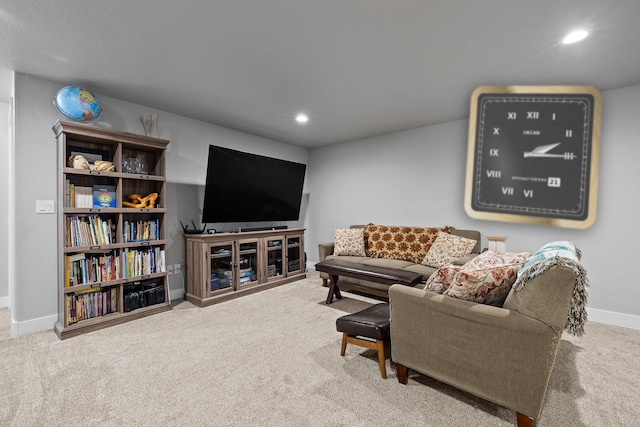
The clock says 2,15
